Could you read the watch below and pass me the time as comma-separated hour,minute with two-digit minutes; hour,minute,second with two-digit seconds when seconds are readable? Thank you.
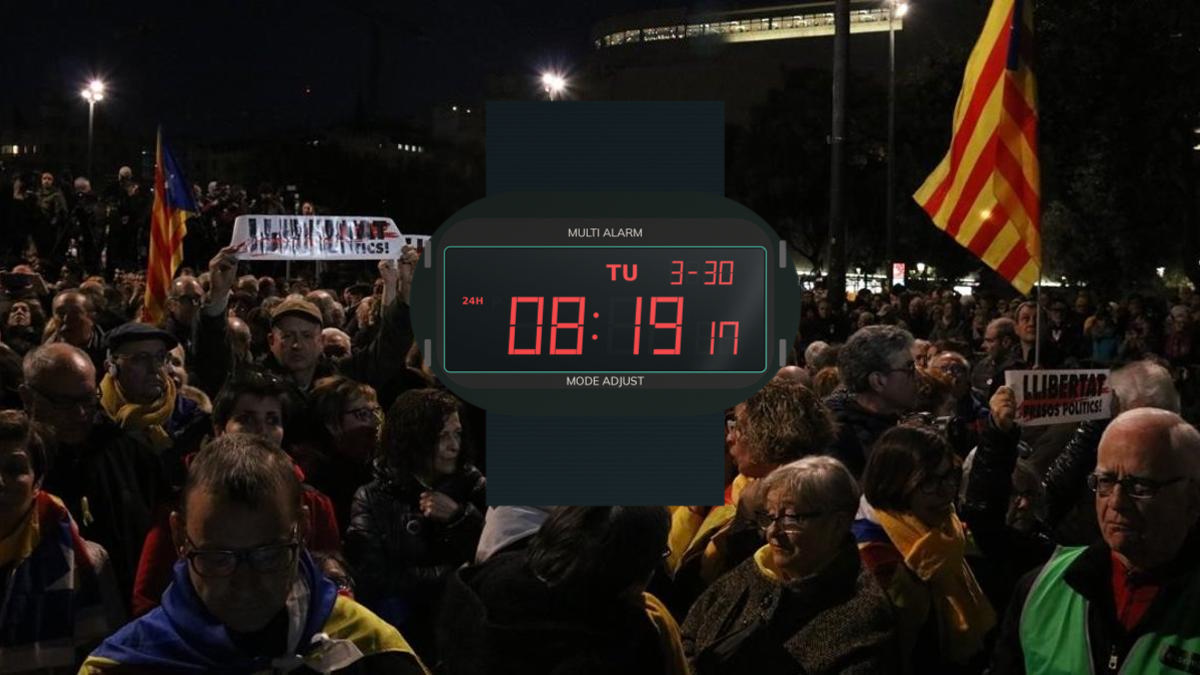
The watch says 8,19,17
